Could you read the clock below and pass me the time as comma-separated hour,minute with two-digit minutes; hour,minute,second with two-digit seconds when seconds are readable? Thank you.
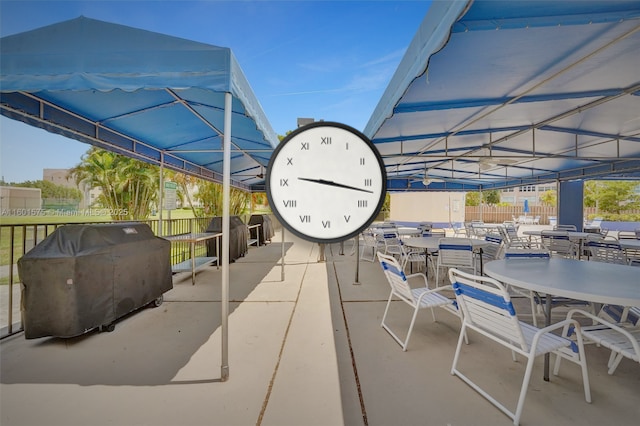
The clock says 9,17
